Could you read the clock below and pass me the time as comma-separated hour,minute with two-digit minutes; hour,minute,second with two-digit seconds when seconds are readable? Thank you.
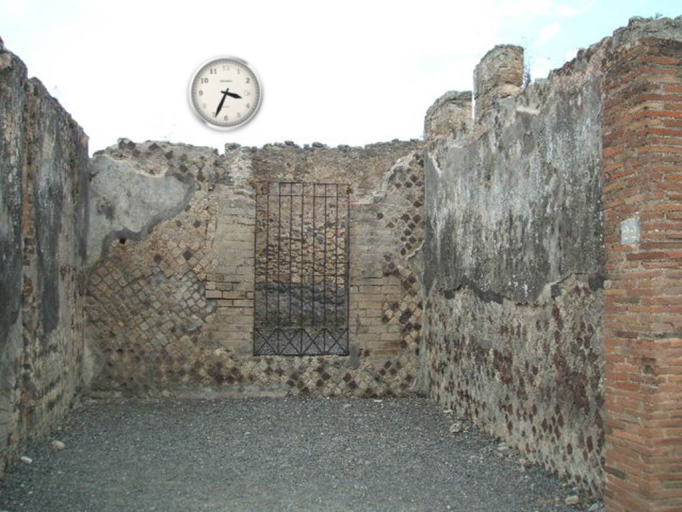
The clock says 3,34
